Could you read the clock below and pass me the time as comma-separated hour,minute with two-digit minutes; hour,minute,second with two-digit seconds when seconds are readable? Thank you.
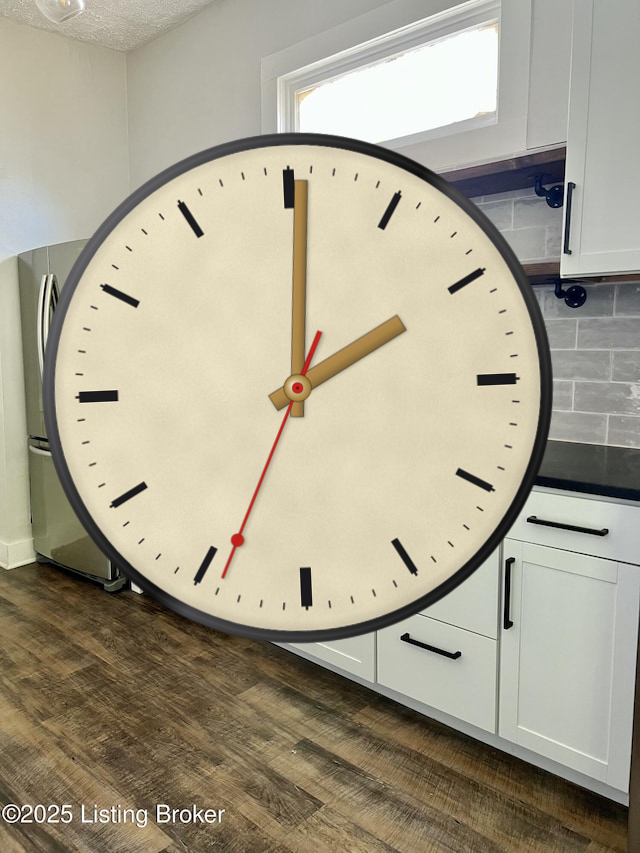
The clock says 2,00,34
